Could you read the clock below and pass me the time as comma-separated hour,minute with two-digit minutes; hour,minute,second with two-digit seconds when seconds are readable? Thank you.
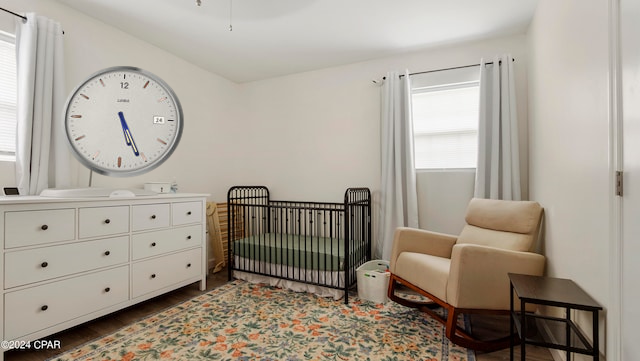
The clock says 5,26
